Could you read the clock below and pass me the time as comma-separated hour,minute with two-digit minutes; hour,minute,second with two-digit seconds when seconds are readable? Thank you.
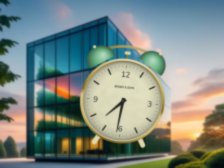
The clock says 7,31
